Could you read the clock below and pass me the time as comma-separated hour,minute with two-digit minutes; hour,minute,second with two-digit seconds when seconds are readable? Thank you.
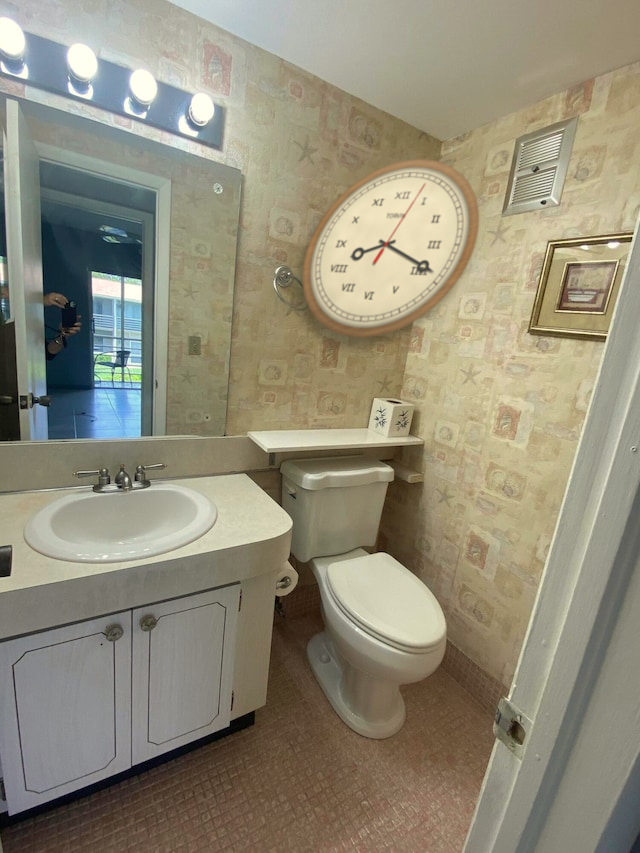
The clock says 8,19,03
